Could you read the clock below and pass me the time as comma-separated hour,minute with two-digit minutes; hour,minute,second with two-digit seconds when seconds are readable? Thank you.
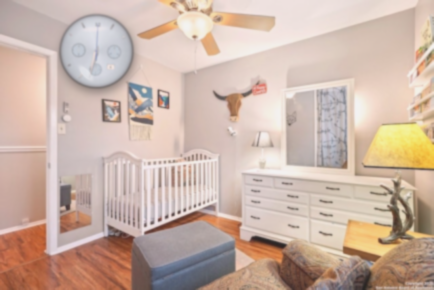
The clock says 6,32
